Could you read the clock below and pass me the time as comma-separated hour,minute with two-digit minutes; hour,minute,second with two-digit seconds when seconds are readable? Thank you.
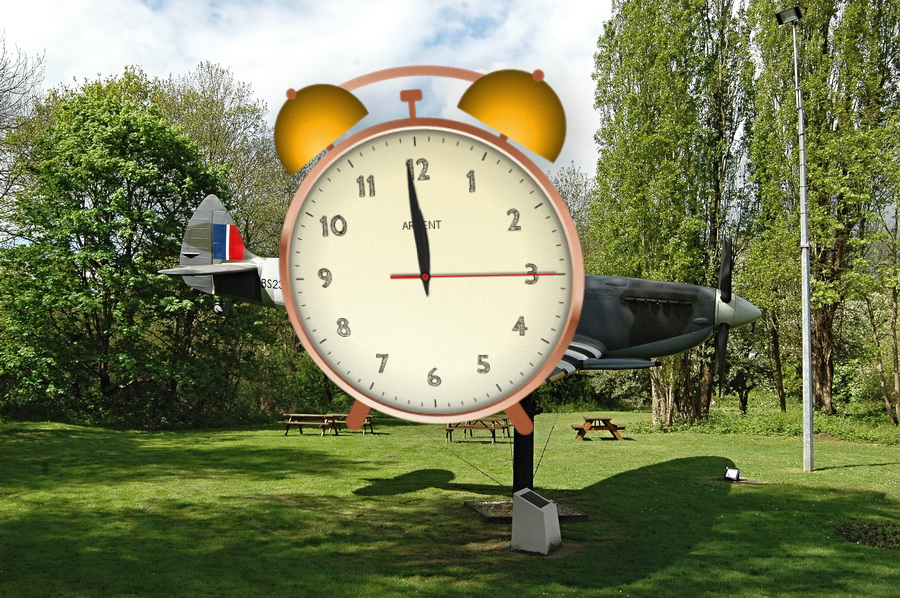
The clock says 11,59,15
